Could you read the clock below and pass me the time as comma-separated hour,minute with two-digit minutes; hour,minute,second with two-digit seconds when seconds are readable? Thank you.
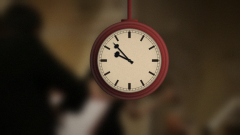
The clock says 9,53
